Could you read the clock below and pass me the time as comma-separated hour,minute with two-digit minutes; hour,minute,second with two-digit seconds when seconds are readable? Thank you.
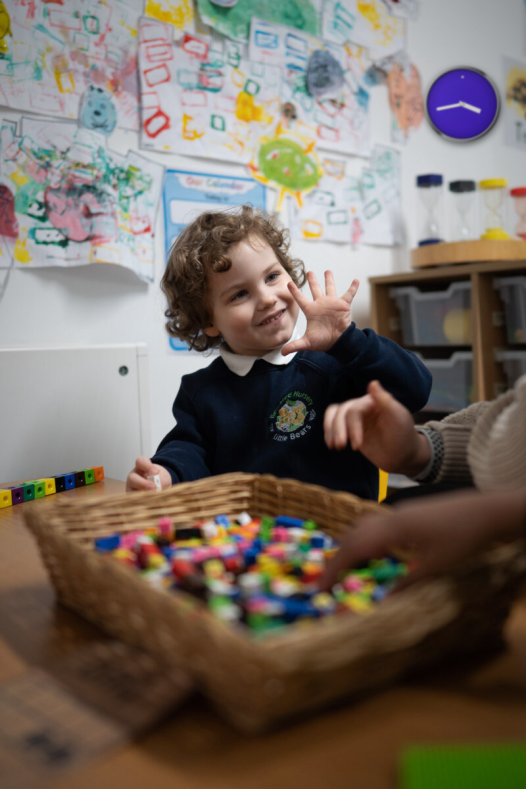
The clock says 3,43
